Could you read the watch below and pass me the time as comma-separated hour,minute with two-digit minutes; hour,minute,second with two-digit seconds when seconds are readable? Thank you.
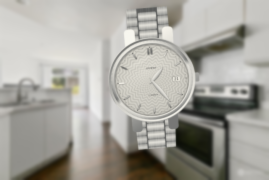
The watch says 1,24
